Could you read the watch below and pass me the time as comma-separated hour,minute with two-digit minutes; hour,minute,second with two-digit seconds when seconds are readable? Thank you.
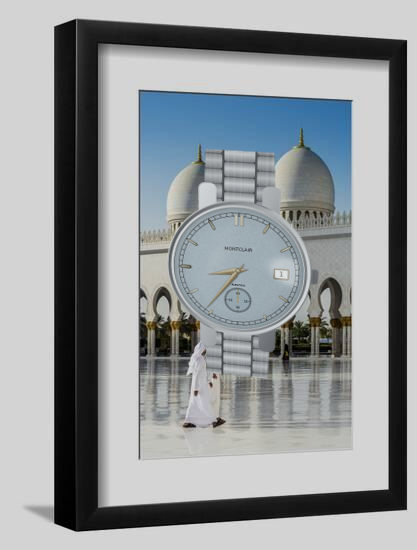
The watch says 8,36
